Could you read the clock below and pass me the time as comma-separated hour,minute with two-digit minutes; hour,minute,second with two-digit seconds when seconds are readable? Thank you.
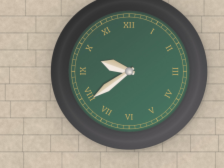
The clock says 9,39
